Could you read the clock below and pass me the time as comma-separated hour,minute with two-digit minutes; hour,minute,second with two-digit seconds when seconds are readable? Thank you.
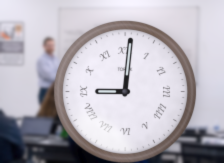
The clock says 9,01
